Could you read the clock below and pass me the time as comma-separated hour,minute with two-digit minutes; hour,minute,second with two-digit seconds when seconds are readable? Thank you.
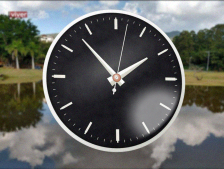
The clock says 1,53,02
